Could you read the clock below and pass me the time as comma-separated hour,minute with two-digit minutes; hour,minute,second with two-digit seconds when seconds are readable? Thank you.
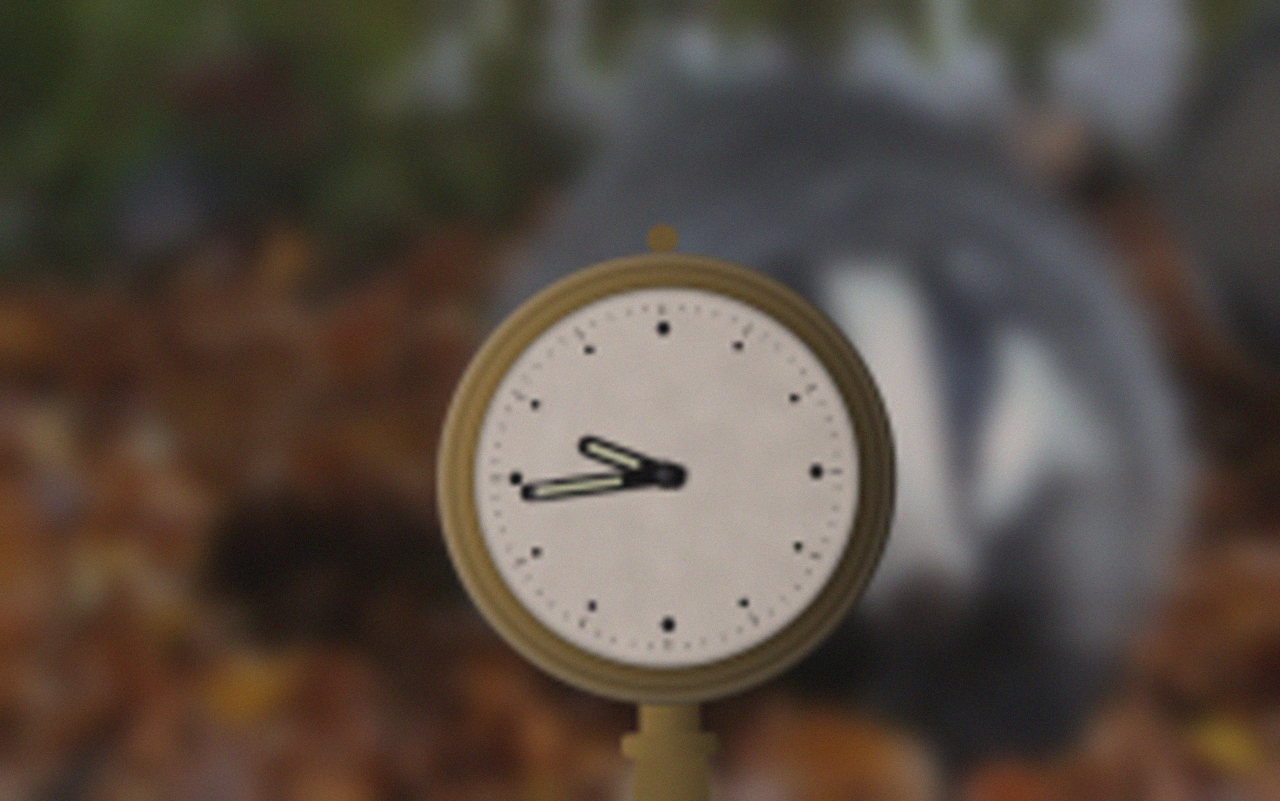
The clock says 9,44
